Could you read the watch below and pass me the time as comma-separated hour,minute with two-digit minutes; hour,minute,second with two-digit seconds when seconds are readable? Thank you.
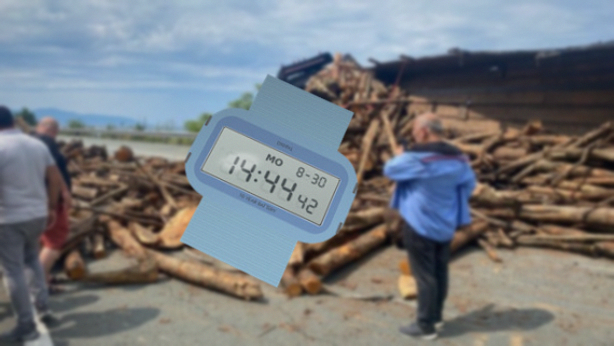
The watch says 14,44,42
